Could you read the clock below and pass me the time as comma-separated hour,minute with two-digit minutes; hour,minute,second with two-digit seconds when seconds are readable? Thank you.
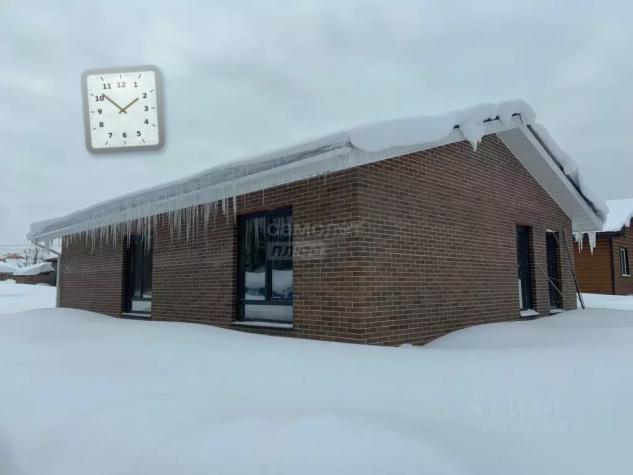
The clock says 1,52
